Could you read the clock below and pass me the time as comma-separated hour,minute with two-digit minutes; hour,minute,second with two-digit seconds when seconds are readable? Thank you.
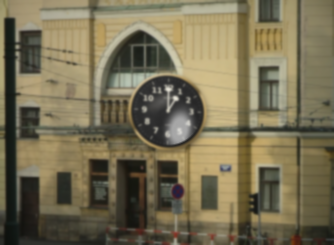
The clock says 1,00
